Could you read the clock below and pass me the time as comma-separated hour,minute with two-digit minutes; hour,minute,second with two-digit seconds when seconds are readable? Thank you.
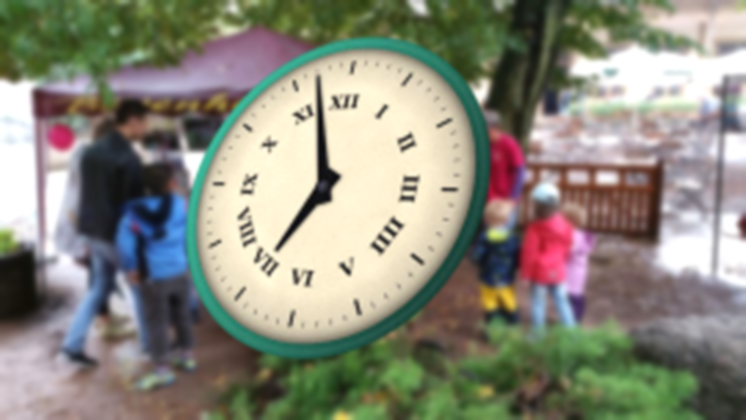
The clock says 6,57
